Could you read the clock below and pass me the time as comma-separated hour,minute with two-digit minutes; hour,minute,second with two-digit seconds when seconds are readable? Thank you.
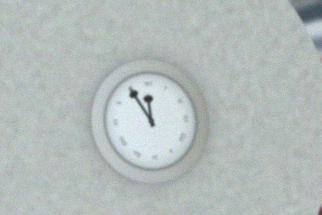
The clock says 11,55
